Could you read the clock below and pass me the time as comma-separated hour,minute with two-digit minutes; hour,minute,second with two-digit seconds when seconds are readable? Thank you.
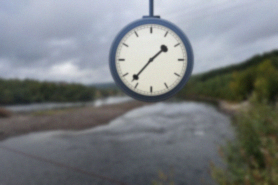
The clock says 1,37
